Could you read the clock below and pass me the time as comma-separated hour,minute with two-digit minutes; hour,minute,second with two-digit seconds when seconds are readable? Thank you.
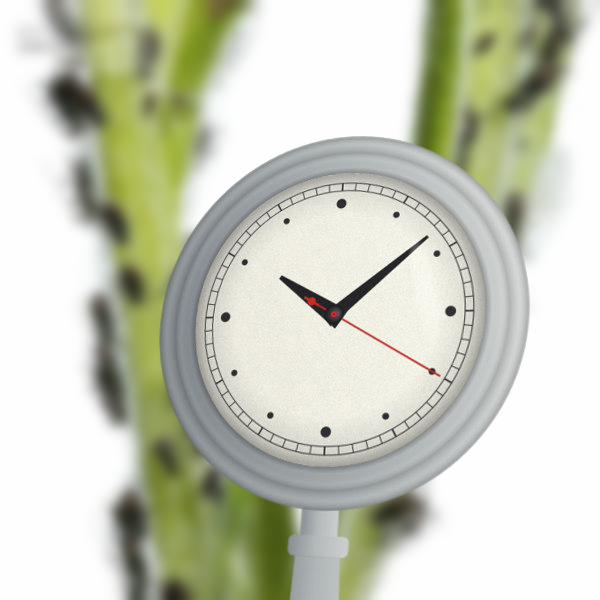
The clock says 10,08,20
